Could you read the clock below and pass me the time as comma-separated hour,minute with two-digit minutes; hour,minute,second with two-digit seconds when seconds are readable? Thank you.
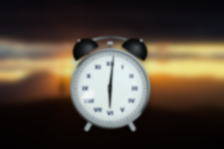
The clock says 6,01
